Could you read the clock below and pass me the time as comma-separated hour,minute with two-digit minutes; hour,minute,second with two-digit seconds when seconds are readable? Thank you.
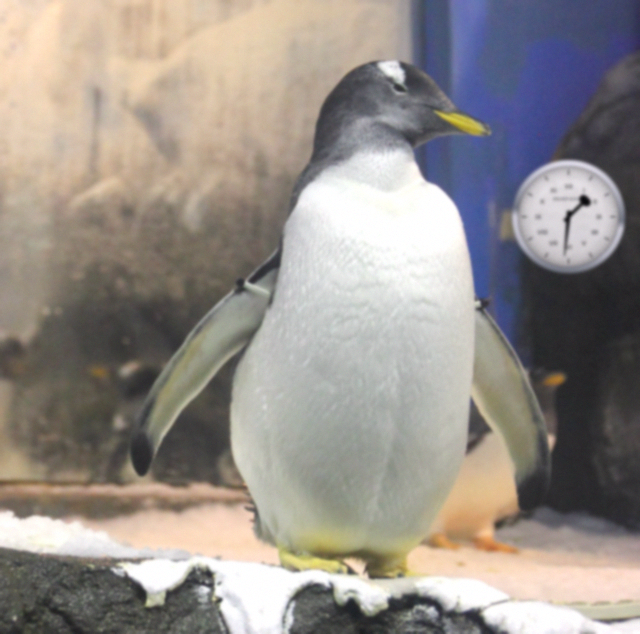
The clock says 1,31
